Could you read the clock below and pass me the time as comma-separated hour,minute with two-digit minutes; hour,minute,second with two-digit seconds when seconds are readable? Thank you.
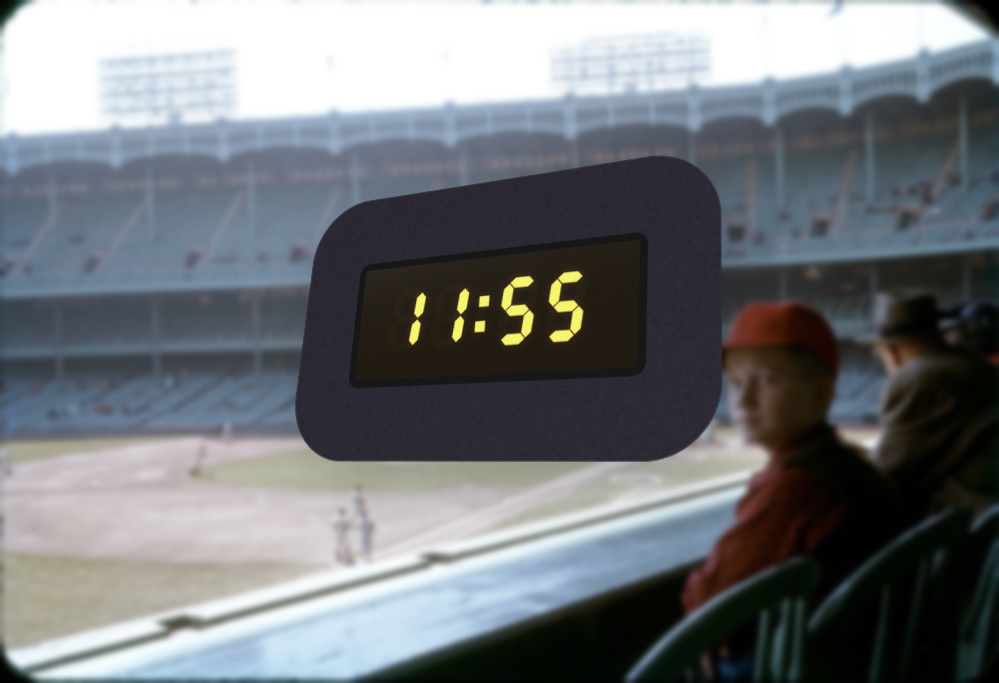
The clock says 11,55
